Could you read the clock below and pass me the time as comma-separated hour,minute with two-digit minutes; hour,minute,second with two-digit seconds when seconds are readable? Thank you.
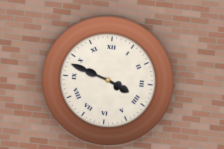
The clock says 3,48
